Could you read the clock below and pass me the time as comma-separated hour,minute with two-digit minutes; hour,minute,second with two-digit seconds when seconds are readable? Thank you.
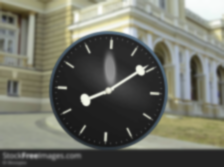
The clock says 8,09
